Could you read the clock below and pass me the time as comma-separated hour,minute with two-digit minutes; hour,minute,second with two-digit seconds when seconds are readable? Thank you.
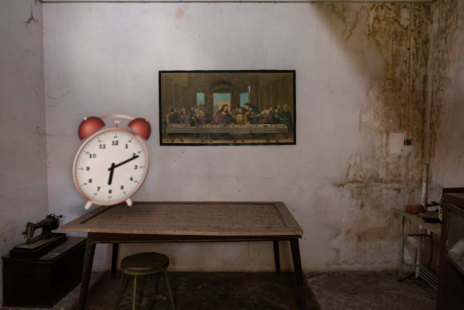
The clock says 6,11
